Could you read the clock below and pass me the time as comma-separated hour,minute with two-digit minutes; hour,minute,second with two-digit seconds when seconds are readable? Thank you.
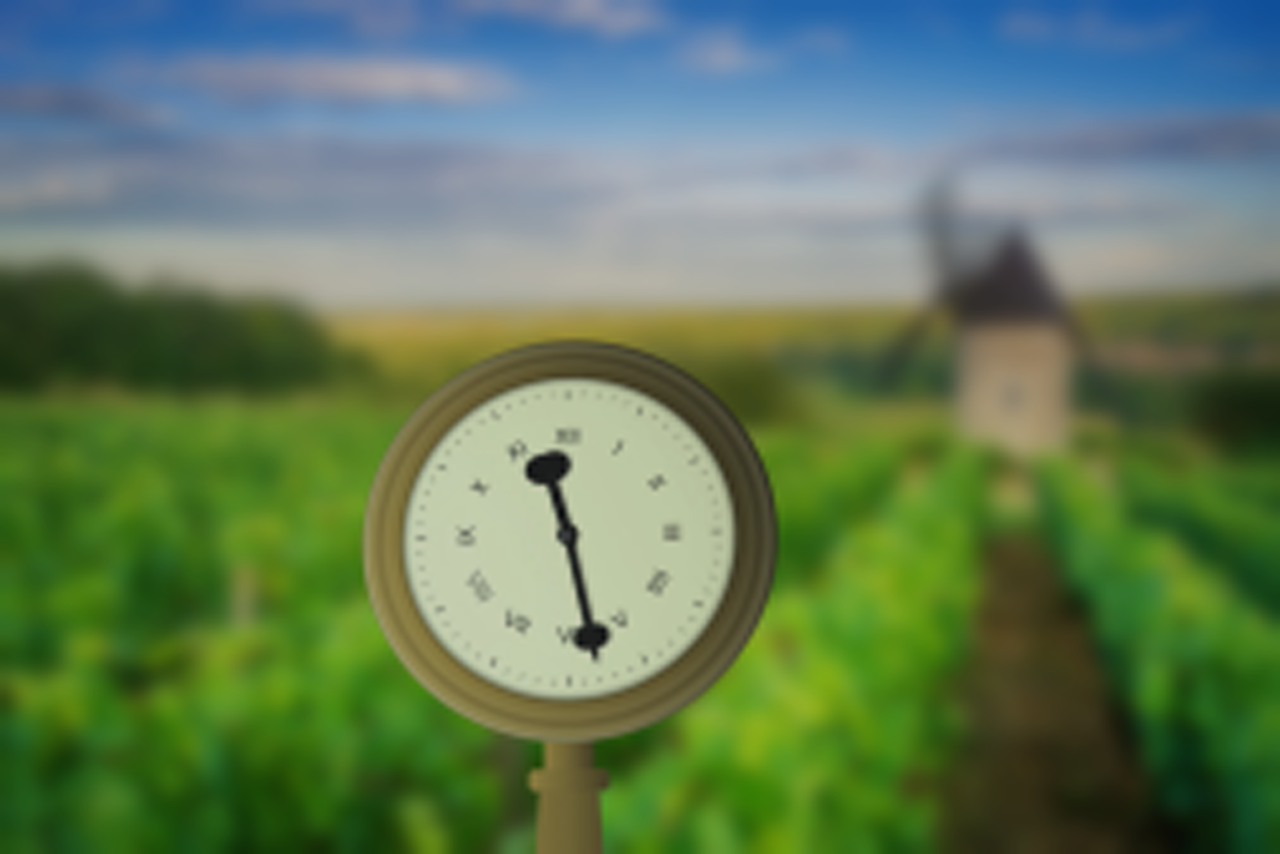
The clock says 11,28
